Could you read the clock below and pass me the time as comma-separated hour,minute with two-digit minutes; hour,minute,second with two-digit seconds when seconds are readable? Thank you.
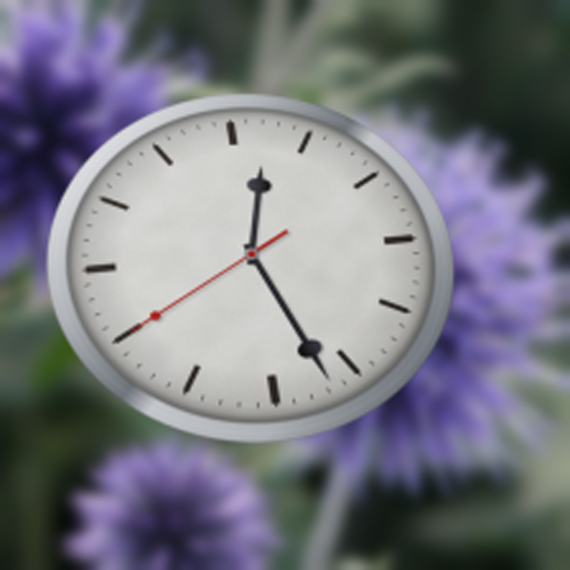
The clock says 12,26,40
